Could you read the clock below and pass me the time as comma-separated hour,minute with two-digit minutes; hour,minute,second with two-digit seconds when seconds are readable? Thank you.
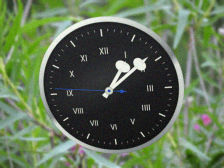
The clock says 1,08,46
